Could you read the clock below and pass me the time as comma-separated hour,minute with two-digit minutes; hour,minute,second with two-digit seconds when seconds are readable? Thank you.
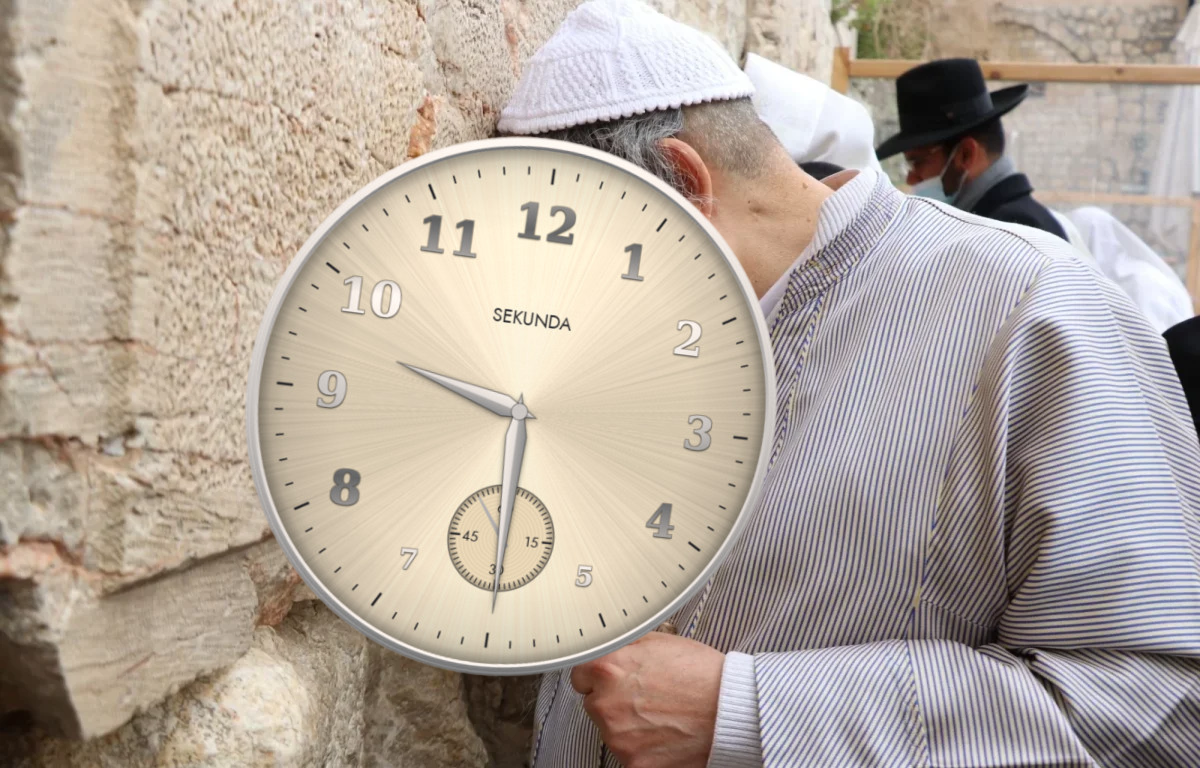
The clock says 9,29,54
